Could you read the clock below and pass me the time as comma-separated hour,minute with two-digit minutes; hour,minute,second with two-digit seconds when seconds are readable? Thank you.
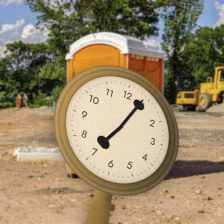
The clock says 7,04
